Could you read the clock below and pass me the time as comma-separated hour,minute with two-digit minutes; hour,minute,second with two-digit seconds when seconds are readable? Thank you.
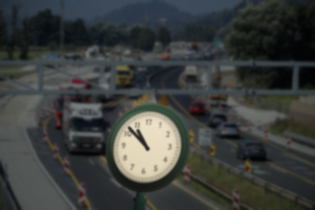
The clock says 10,52
